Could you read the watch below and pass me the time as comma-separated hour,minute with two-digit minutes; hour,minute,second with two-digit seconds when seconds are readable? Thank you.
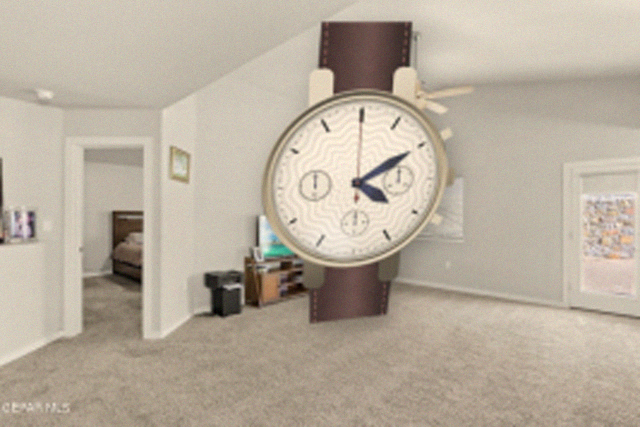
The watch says 4,10
